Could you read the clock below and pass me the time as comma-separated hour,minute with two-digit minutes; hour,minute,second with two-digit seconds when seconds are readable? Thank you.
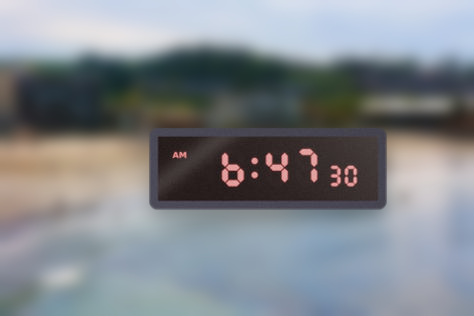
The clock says 6,47,30
